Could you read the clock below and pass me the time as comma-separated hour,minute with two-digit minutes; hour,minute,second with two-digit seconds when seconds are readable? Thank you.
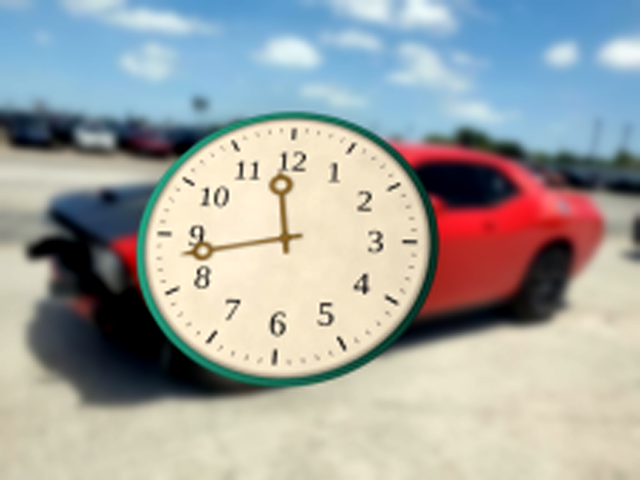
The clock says 11,43
